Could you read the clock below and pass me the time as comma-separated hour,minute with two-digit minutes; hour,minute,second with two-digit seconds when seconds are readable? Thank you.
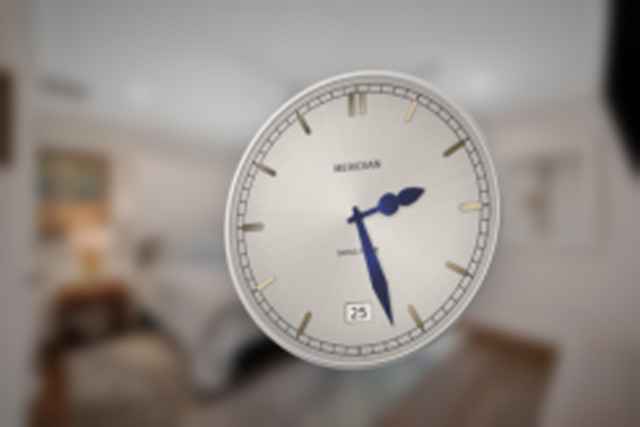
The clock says 2,27
